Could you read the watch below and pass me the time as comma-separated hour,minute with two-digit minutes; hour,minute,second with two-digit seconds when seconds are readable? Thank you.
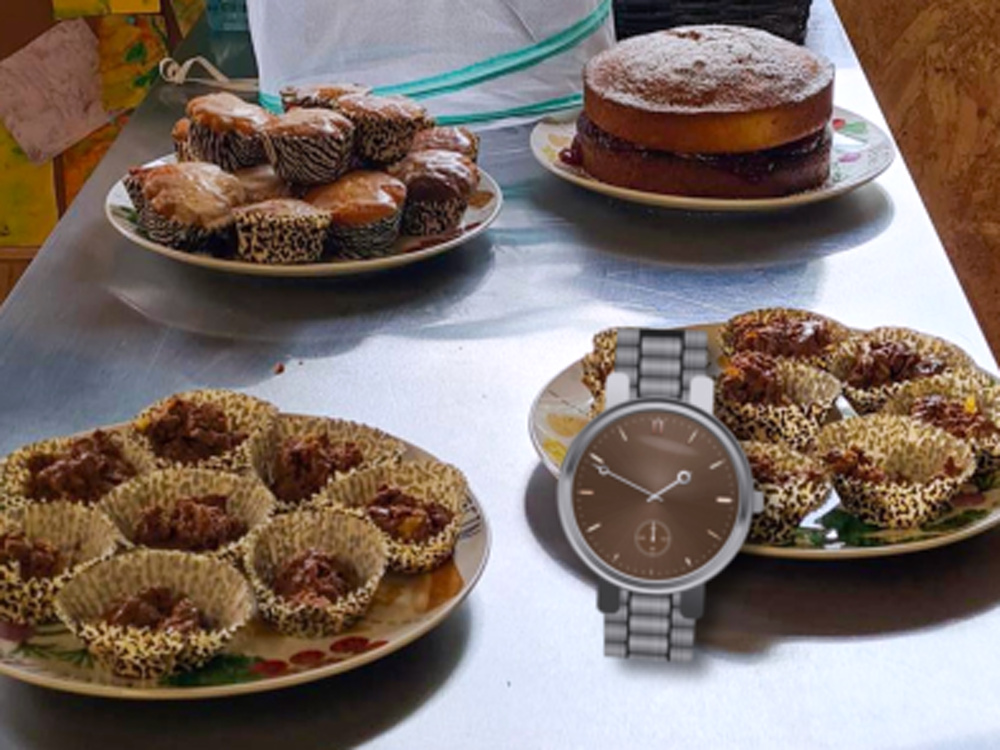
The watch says 1,49
